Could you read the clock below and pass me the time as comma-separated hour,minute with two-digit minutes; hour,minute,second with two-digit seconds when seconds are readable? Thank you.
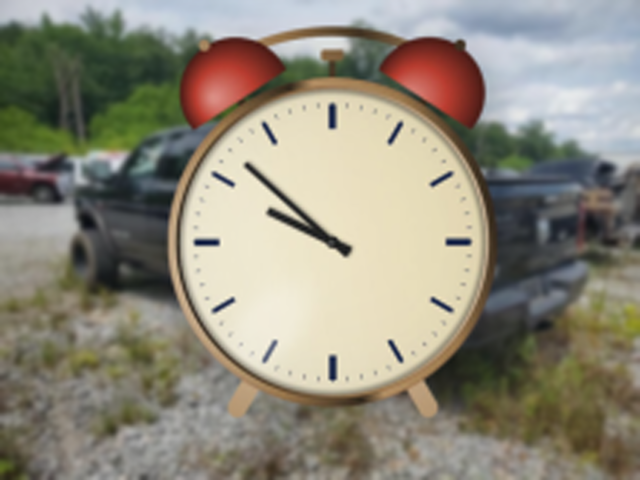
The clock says 9,52
